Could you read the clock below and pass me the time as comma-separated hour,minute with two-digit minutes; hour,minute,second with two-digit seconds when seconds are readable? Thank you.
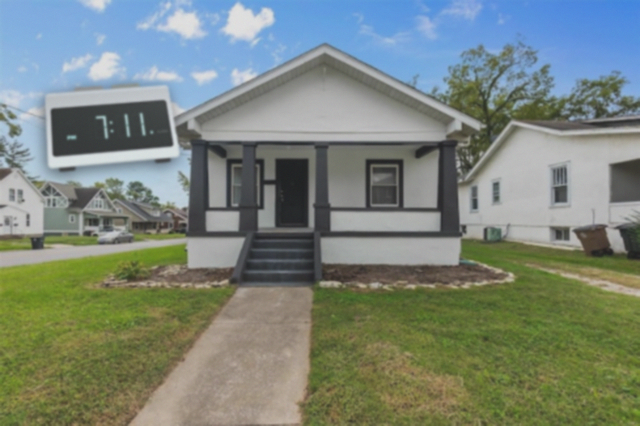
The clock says 7,11
